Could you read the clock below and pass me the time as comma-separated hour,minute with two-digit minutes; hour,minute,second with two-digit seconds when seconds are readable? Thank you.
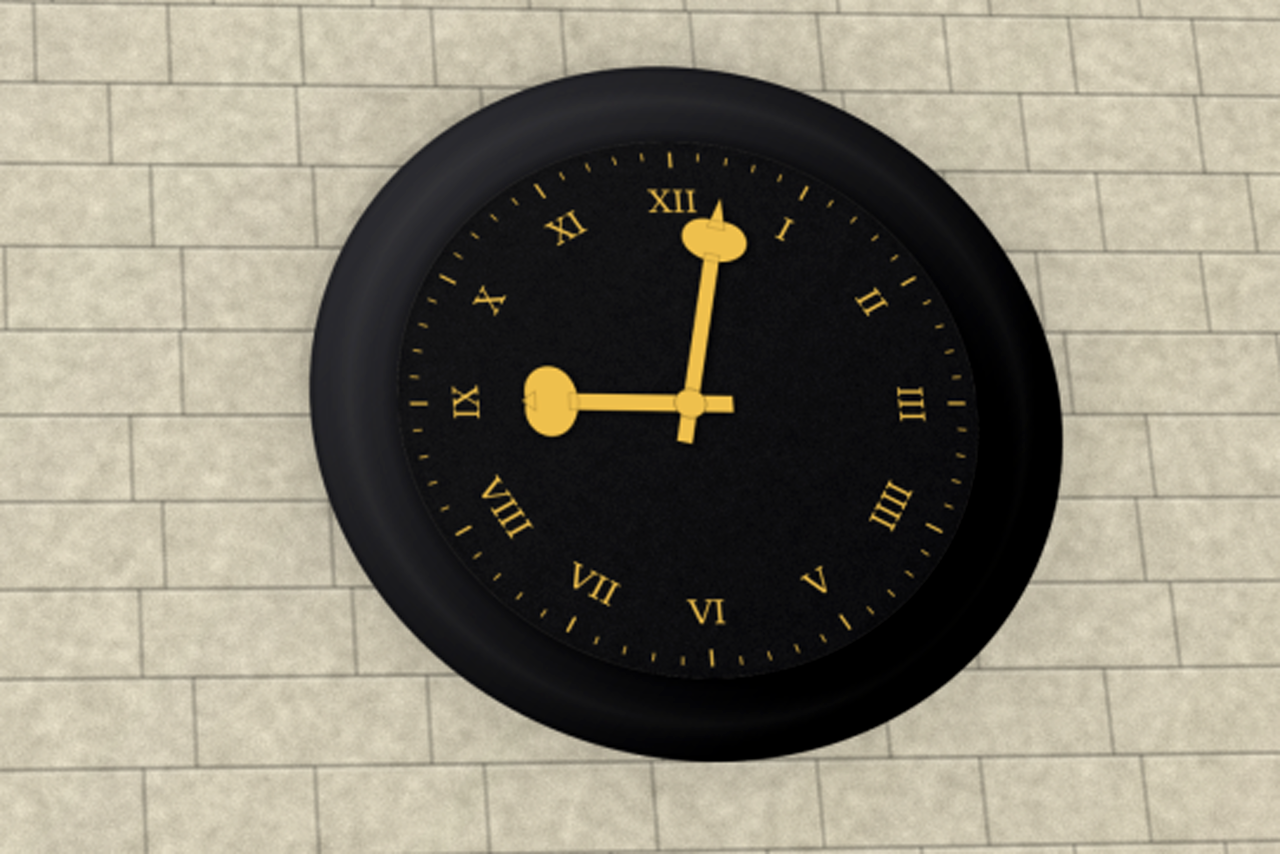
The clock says 9,02
